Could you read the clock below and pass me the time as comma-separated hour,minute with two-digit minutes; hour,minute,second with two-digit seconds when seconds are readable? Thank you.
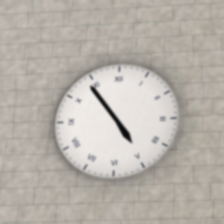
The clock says 4,54
